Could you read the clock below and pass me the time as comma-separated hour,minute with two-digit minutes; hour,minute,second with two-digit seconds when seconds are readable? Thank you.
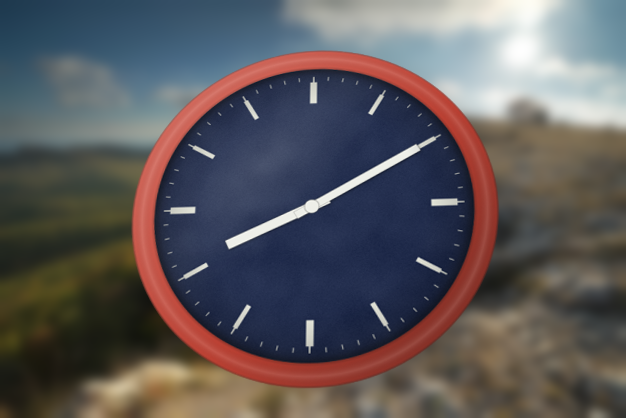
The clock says 8,10
